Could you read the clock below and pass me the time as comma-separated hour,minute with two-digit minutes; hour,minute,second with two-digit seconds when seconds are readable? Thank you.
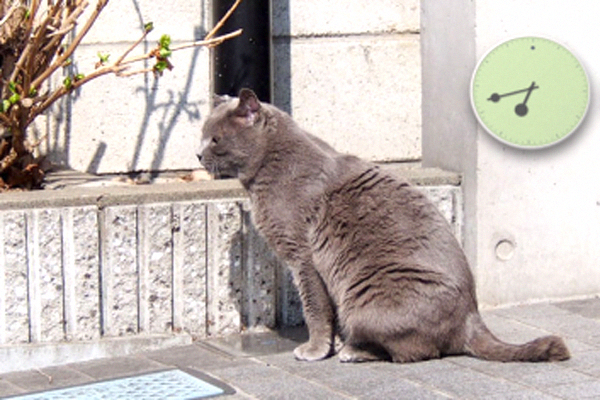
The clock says 6,42
